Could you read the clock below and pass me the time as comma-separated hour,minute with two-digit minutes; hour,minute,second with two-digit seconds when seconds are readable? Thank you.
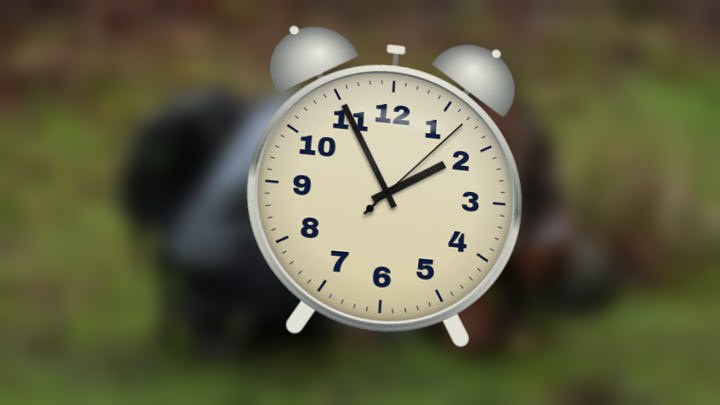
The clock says 1,55,07
